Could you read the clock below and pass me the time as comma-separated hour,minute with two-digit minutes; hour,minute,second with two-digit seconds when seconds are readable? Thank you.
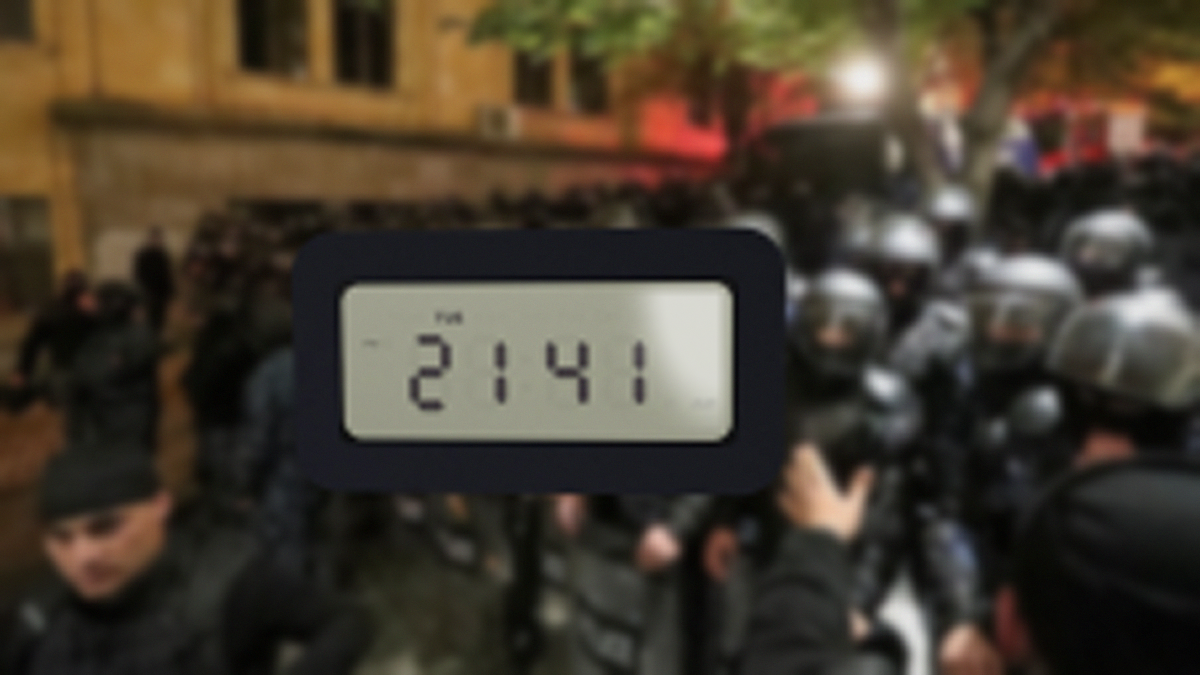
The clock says 21,41
